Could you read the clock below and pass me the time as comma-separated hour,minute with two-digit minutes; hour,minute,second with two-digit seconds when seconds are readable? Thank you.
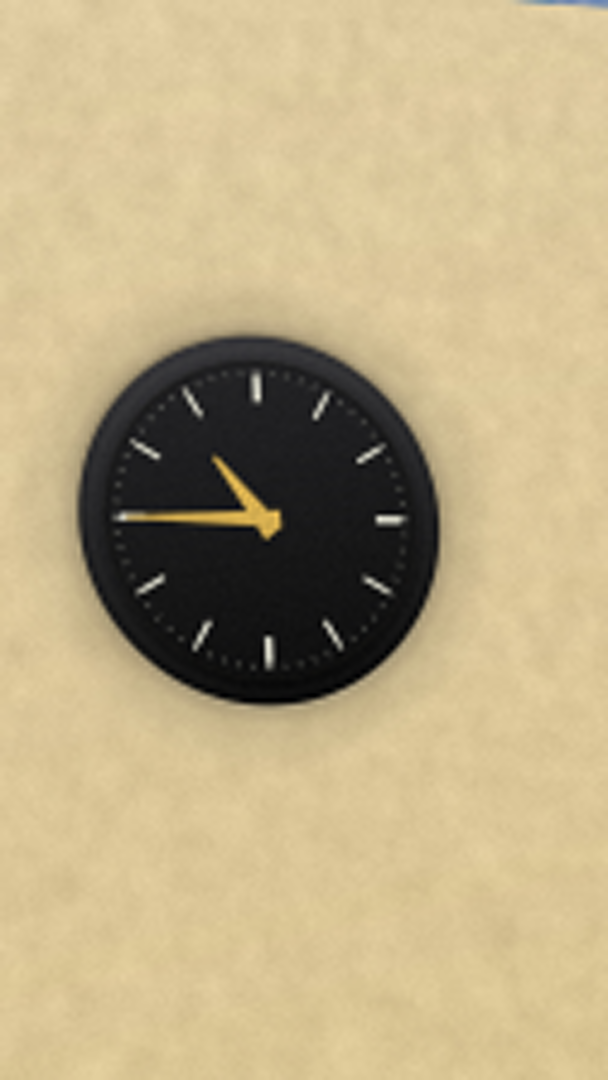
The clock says 10,45
